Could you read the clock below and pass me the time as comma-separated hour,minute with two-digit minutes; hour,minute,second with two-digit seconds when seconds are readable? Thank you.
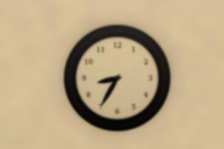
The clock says 8,35
